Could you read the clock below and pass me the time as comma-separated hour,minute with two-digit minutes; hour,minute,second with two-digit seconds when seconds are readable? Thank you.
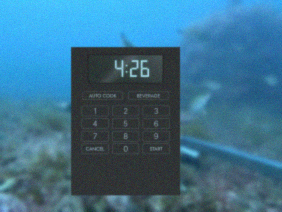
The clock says 4,26
